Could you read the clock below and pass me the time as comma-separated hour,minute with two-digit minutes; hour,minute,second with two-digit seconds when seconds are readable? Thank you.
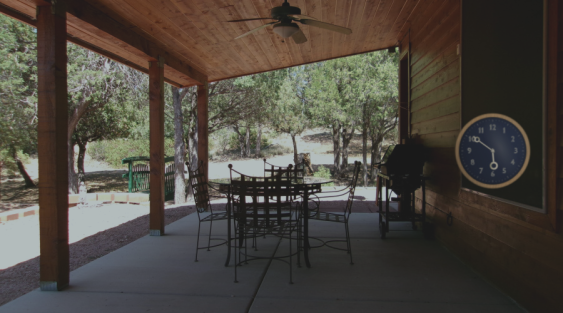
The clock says 5,51
